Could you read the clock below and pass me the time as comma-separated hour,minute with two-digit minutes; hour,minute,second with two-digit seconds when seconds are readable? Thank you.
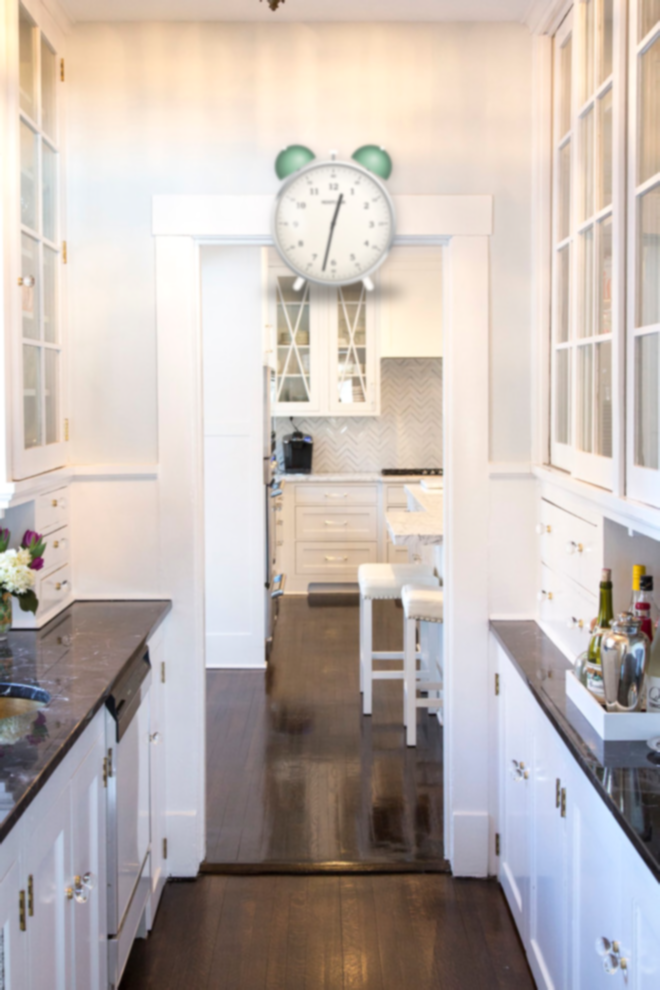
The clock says 12,32
